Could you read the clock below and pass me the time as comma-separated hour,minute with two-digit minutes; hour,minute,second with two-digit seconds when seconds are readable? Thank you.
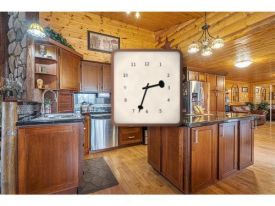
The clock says 2,33
